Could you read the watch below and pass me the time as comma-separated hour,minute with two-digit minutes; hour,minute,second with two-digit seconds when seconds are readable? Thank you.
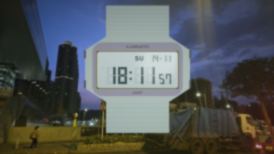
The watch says 18,11,57
